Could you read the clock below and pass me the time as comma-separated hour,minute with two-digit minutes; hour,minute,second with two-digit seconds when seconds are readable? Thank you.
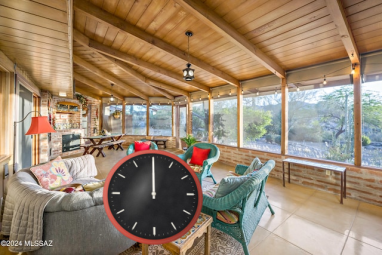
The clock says 12,00
